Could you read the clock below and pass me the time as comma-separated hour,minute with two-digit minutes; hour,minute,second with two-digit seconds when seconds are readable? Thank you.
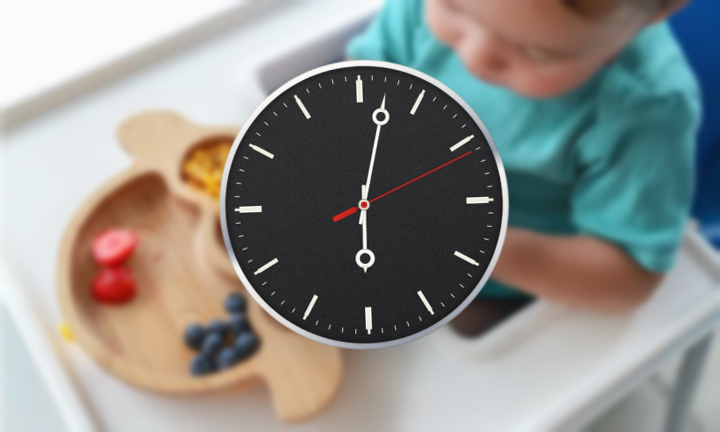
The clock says 6,02,11
